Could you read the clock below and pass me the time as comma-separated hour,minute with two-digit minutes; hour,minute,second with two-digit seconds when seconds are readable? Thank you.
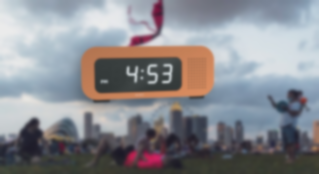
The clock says 4,53
